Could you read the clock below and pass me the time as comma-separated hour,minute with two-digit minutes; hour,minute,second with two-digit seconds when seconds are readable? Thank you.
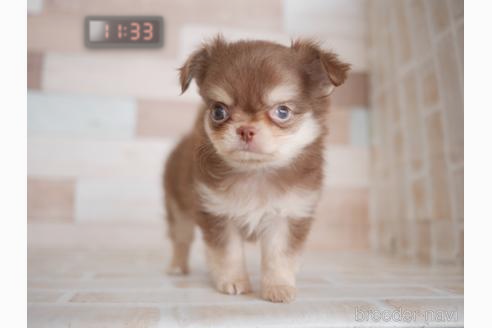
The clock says 11,33
